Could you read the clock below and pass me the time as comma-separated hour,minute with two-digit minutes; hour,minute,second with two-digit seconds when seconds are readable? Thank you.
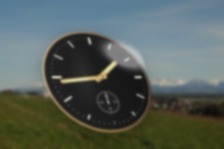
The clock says 1,44
